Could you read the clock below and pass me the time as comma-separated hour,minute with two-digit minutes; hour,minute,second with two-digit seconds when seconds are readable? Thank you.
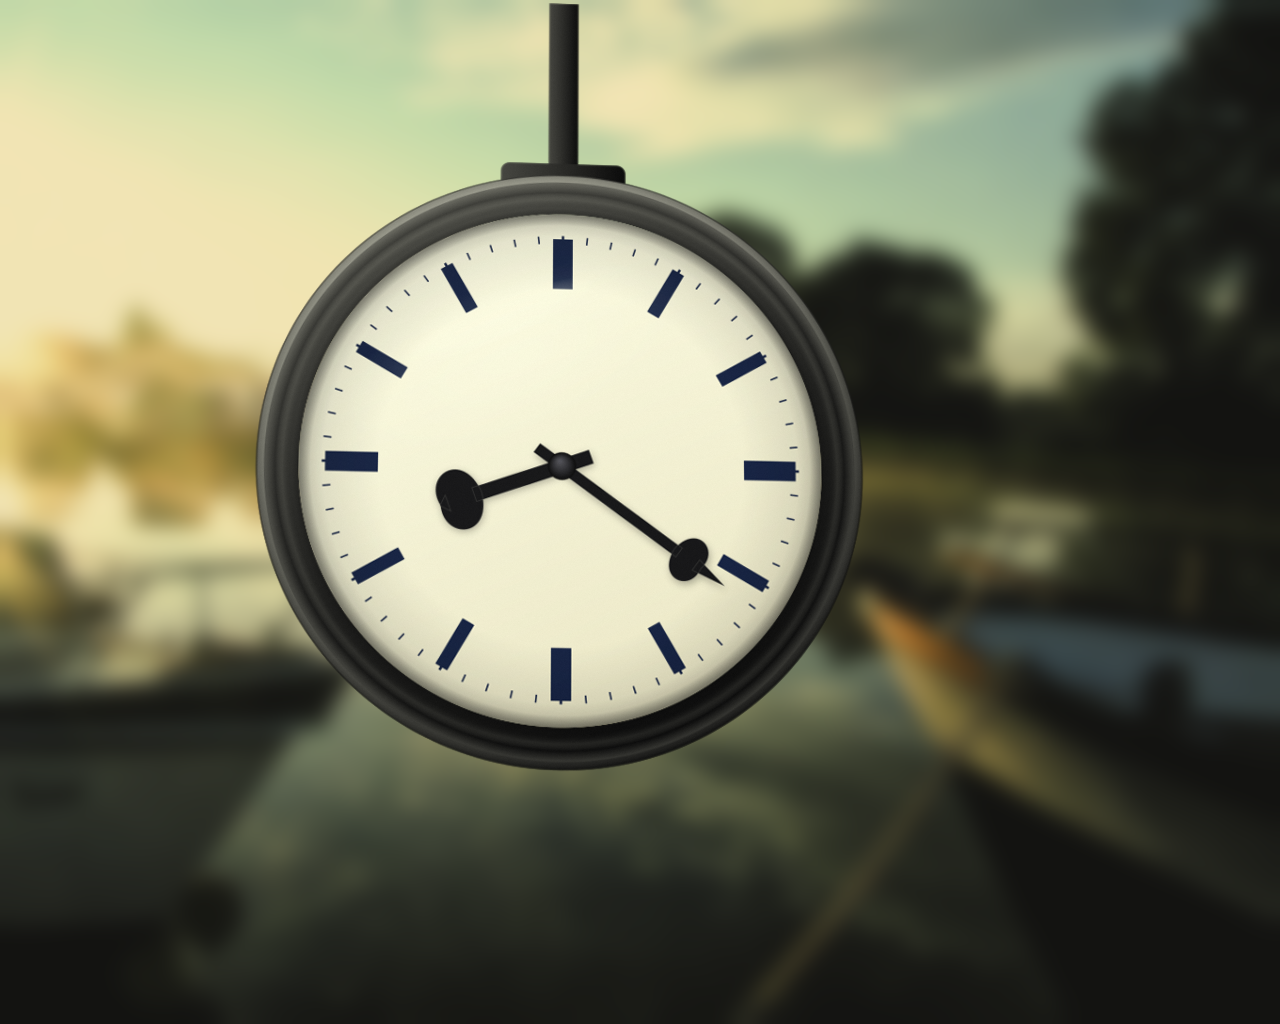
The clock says 8,21
